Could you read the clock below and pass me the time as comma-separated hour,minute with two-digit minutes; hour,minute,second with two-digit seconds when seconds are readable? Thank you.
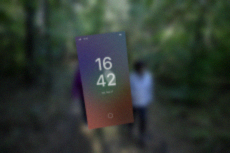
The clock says 16,42
